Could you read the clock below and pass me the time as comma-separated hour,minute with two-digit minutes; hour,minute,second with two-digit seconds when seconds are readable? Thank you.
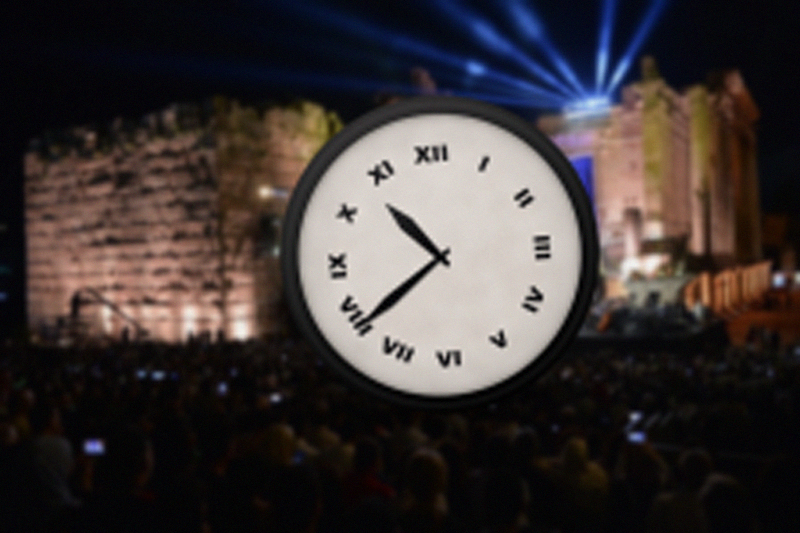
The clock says 10,39
